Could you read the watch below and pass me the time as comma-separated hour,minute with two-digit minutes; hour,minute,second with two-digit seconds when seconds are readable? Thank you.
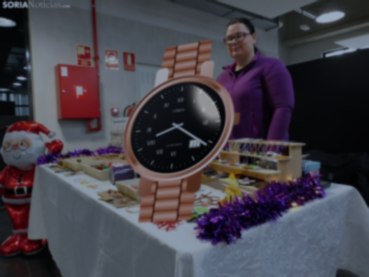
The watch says 8,21
